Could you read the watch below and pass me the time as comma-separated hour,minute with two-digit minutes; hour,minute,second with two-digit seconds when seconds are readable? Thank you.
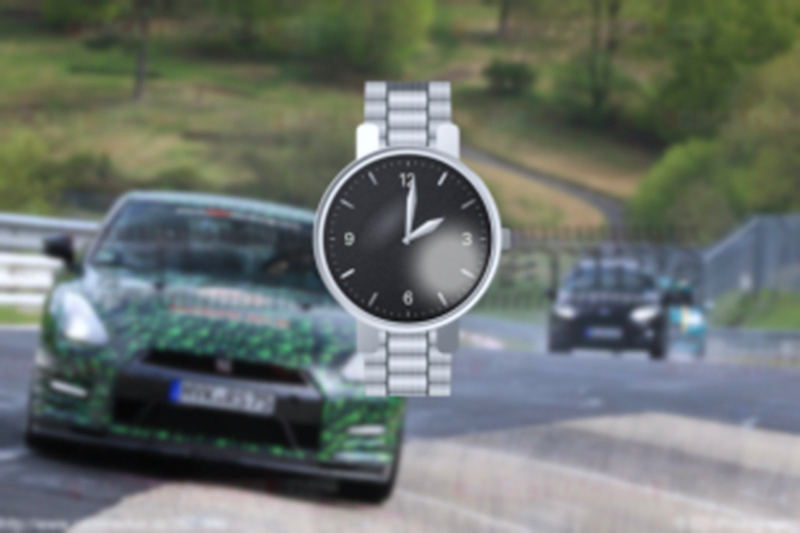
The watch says 2,01
